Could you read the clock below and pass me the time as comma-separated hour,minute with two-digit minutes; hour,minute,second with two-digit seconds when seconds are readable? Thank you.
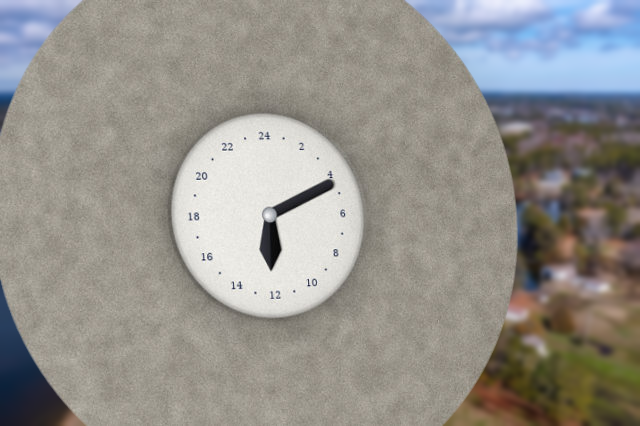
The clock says 12,11
